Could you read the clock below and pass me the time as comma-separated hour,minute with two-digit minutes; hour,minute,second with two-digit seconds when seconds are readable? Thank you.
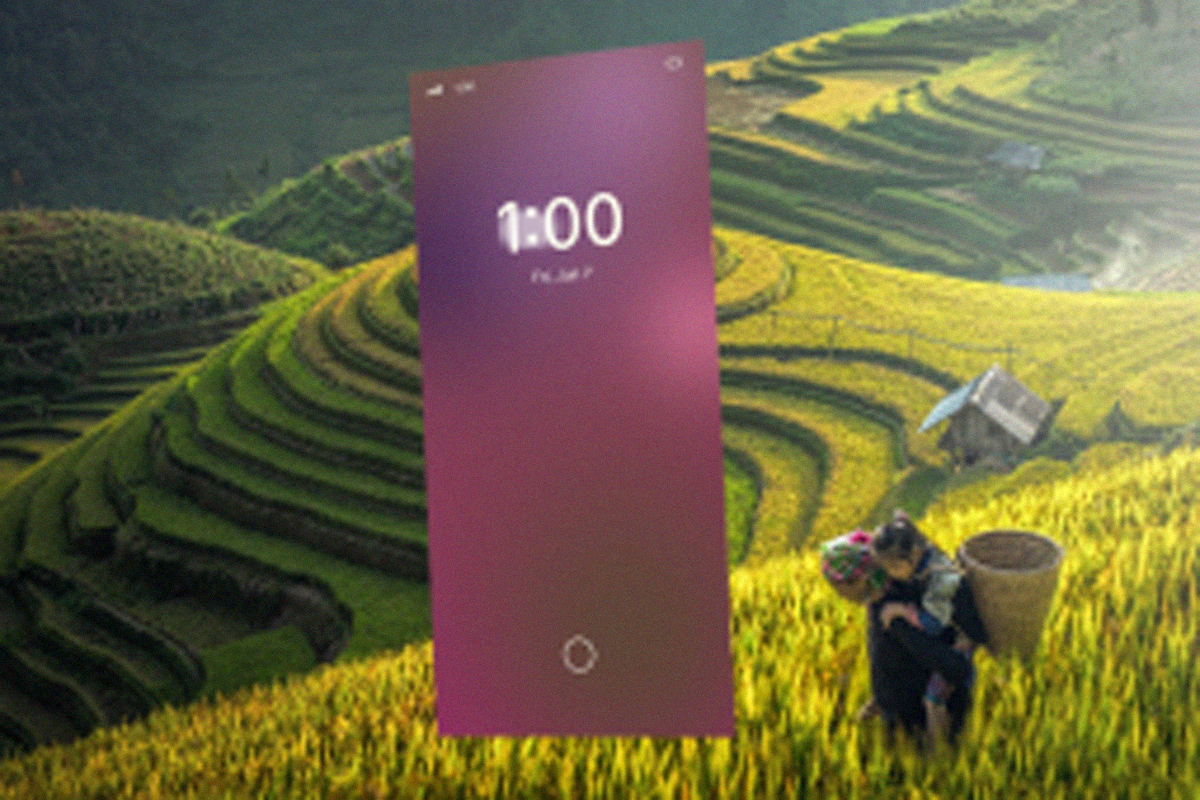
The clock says 1,00
